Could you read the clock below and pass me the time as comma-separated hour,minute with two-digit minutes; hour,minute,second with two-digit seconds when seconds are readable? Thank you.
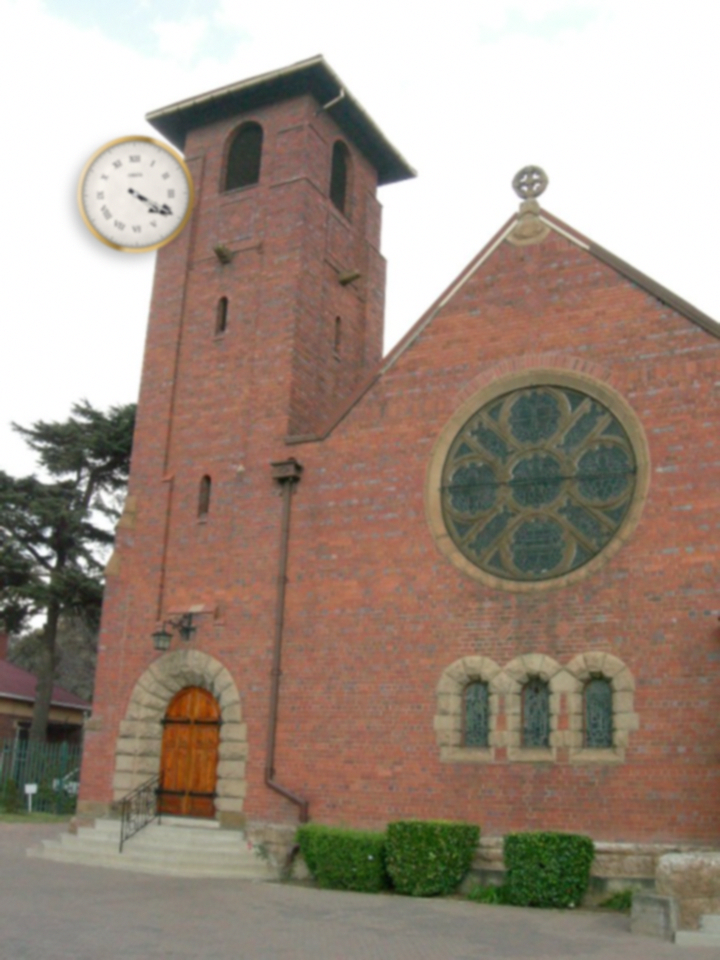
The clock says 4,20
